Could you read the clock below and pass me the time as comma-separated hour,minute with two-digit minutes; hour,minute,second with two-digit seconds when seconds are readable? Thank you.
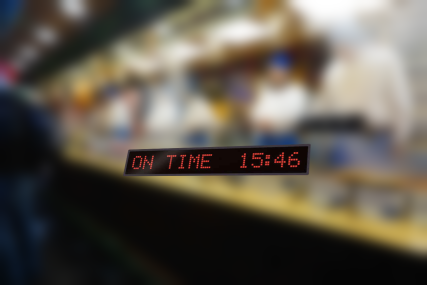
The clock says 15,46
